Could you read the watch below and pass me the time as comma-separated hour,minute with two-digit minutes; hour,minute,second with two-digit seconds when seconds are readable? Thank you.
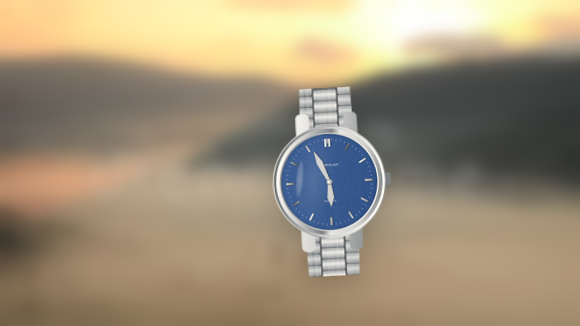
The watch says 5,56
